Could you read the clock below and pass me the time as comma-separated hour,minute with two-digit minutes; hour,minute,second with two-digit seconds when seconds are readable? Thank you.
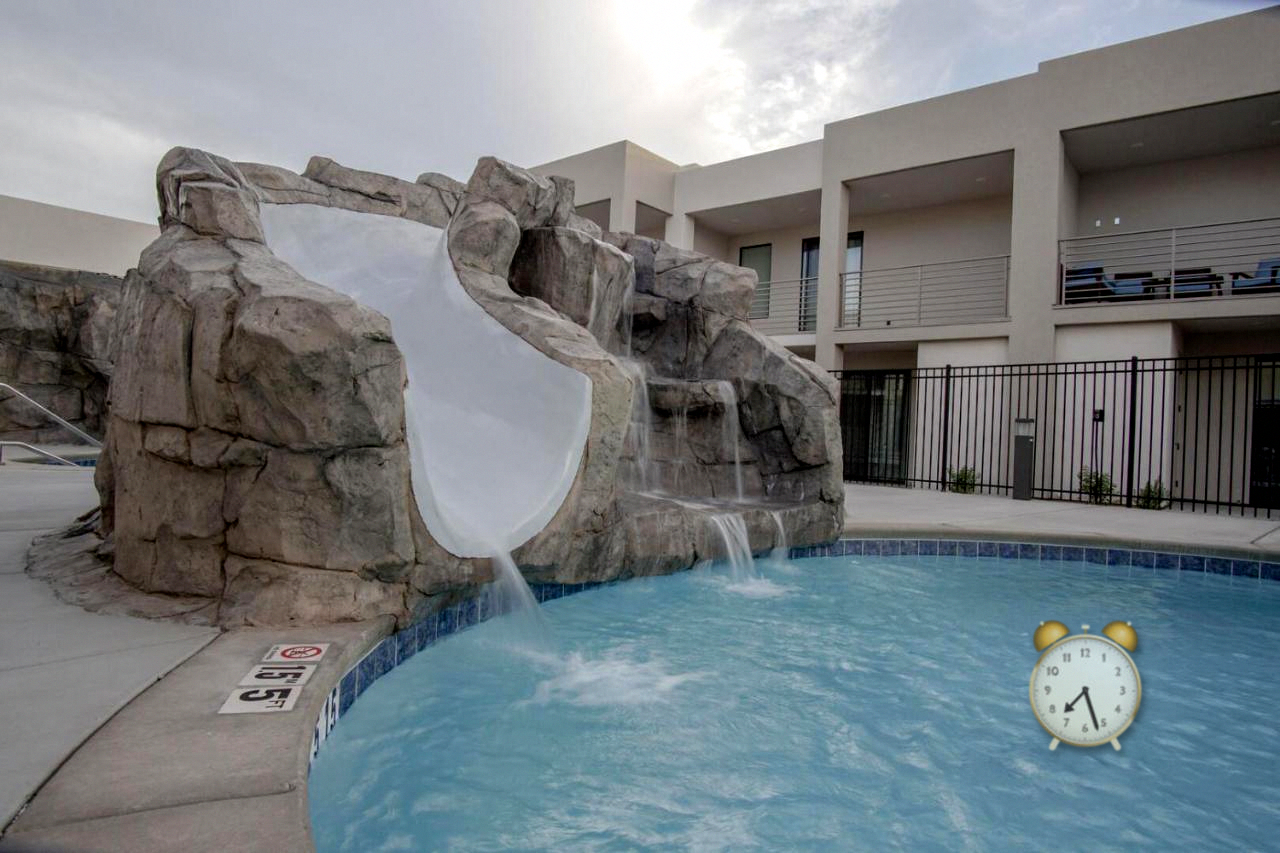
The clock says 7,27
